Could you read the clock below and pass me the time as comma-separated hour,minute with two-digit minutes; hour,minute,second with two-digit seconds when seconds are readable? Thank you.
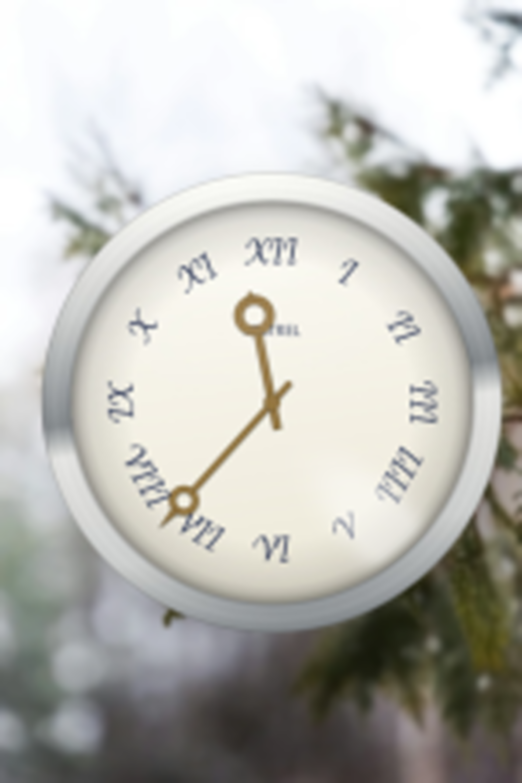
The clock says 11,37
